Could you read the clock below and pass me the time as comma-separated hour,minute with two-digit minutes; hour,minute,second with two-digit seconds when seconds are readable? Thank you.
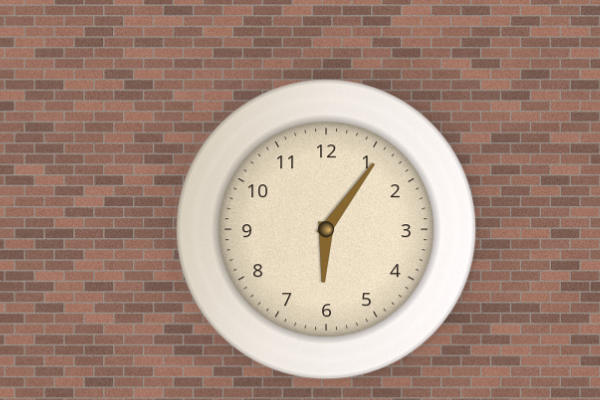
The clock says 6,06
